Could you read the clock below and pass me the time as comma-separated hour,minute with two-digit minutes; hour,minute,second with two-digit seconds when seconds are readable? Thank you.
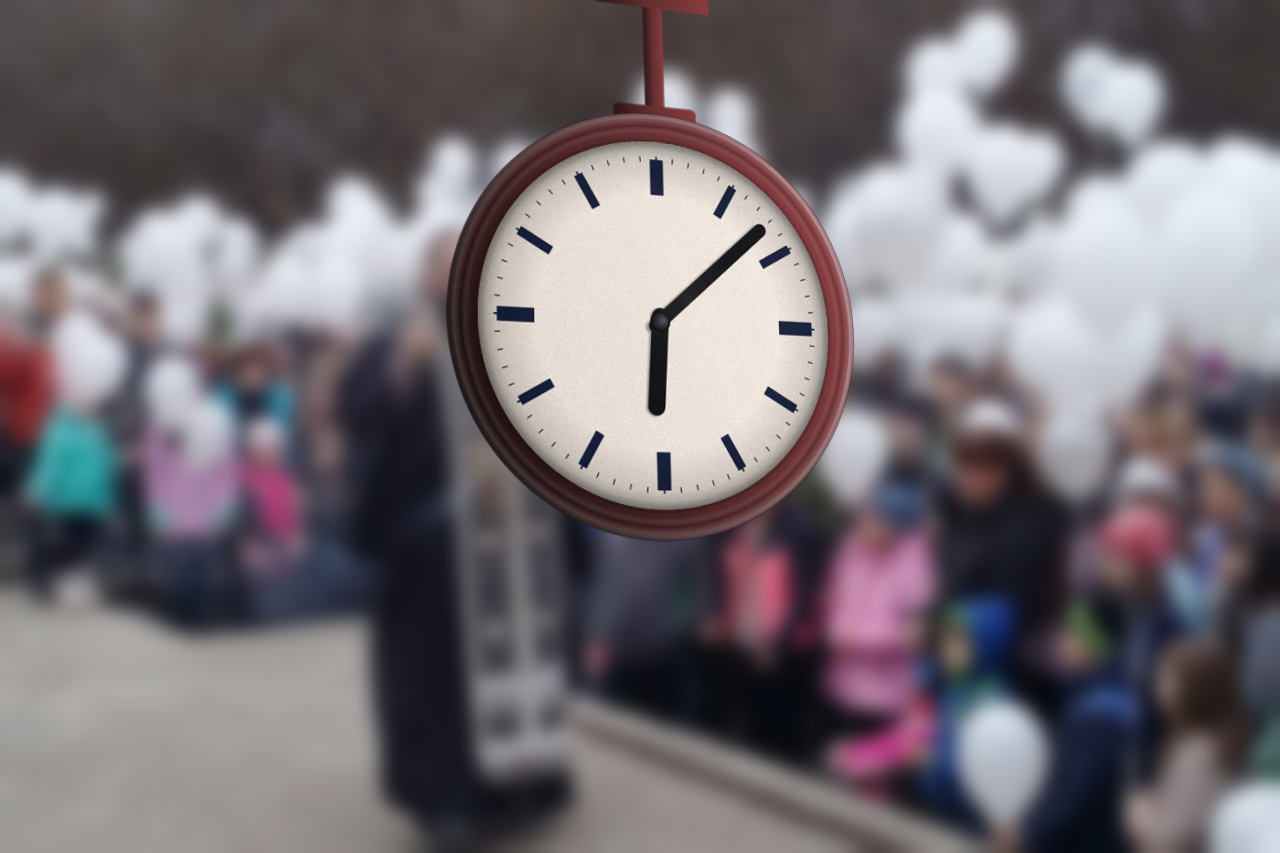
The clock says 6,08
